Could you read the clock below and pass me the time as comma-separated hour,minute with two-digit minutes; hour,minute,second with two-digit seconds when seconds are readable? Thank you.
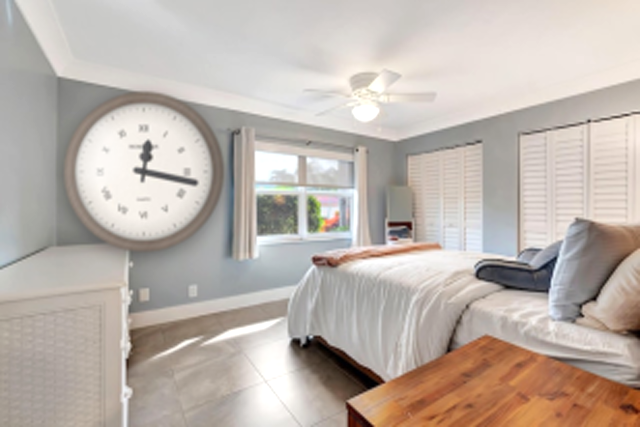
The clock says 12,17
